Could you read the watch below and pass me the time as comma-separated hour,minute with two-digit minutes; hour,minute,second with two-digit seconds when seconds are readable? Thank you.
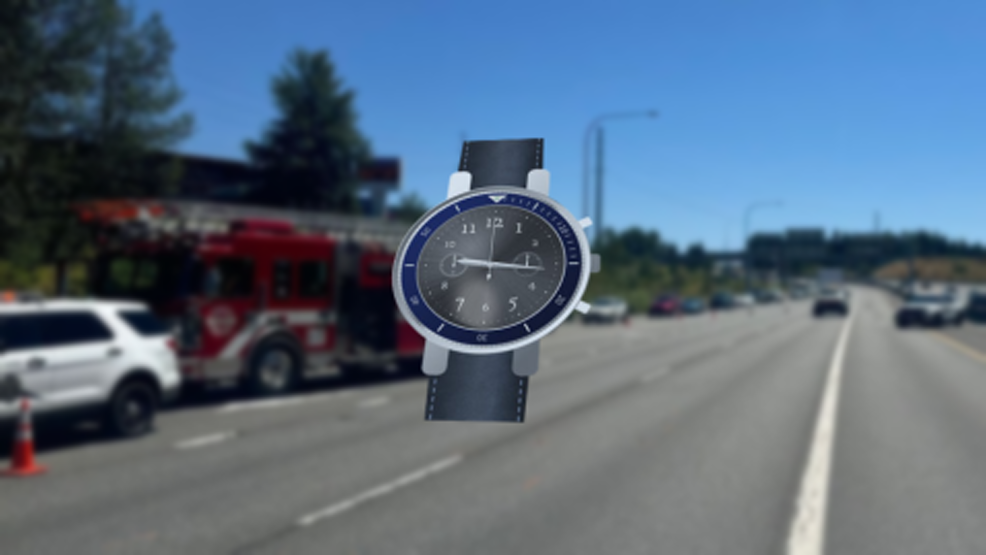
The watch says 9,16
